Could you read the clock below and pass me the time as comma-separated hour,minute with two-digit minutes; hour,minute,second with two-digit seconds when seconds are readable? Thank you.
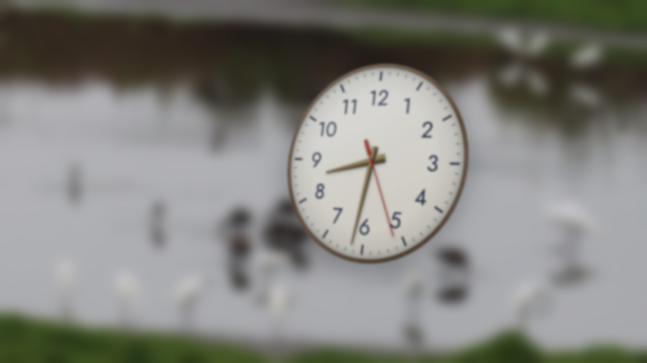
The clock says 8,31,26
